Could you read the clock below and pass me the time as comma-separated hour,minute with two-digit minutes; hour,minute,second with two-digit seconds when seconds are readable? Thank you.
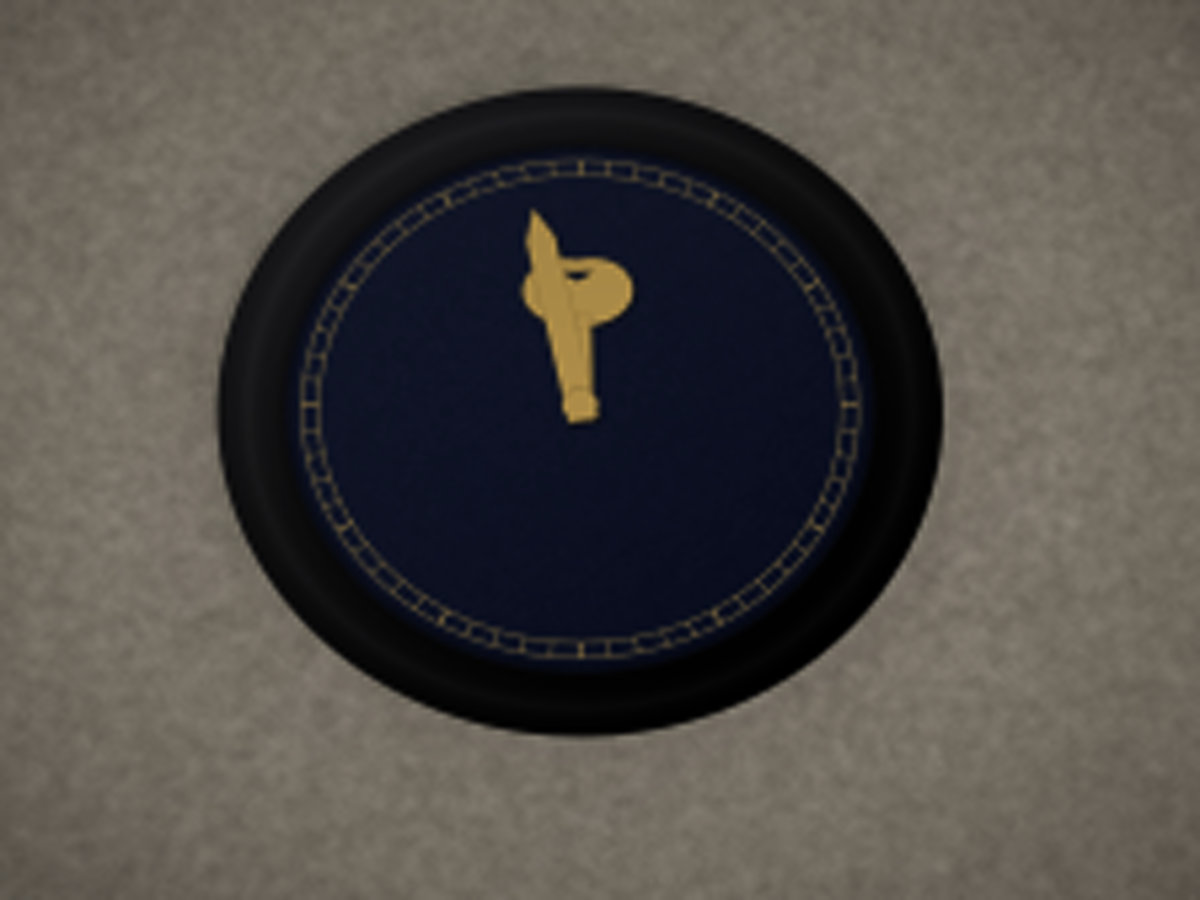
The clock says 11,58
